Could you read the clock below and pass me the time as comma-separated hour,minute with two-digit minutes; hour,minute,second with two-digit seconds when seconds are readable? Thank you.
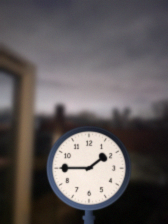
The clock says 1,45
